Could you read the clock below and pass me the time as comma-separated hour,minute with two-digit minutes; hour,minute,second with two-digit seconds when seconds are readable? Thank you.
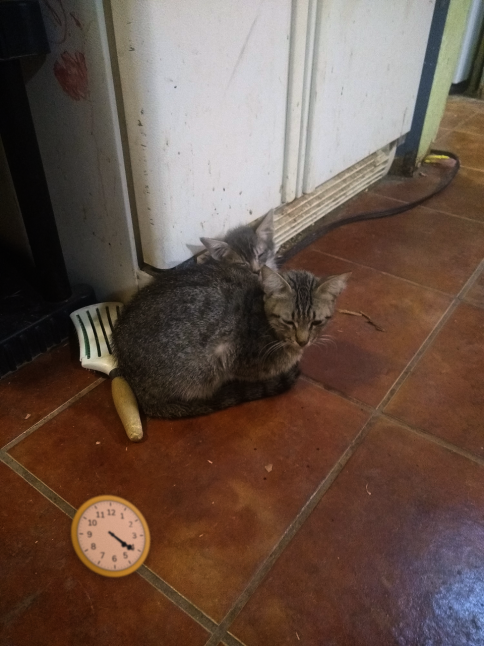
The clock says 4,21
